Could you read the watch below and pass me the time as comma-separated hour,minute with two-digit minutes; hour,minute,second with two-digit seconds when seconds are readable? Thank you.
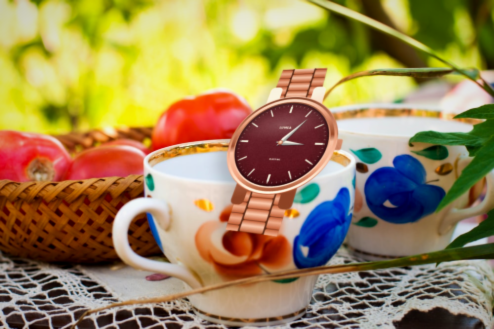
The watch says 3,06
